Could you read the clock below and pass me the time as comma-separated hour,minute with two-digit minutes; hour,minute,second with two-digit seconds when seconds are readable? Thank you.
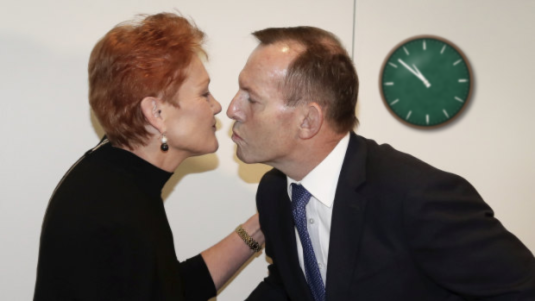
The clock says 10,52
